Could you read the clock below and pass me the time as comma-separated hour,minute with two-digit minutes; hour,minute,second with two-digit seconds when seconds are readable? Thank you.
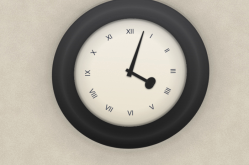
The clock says 4,03
